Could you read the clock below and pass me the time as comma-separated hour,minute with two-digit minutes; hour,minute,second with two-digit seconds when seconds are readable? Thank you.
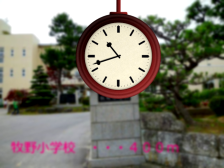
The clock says 10,42
